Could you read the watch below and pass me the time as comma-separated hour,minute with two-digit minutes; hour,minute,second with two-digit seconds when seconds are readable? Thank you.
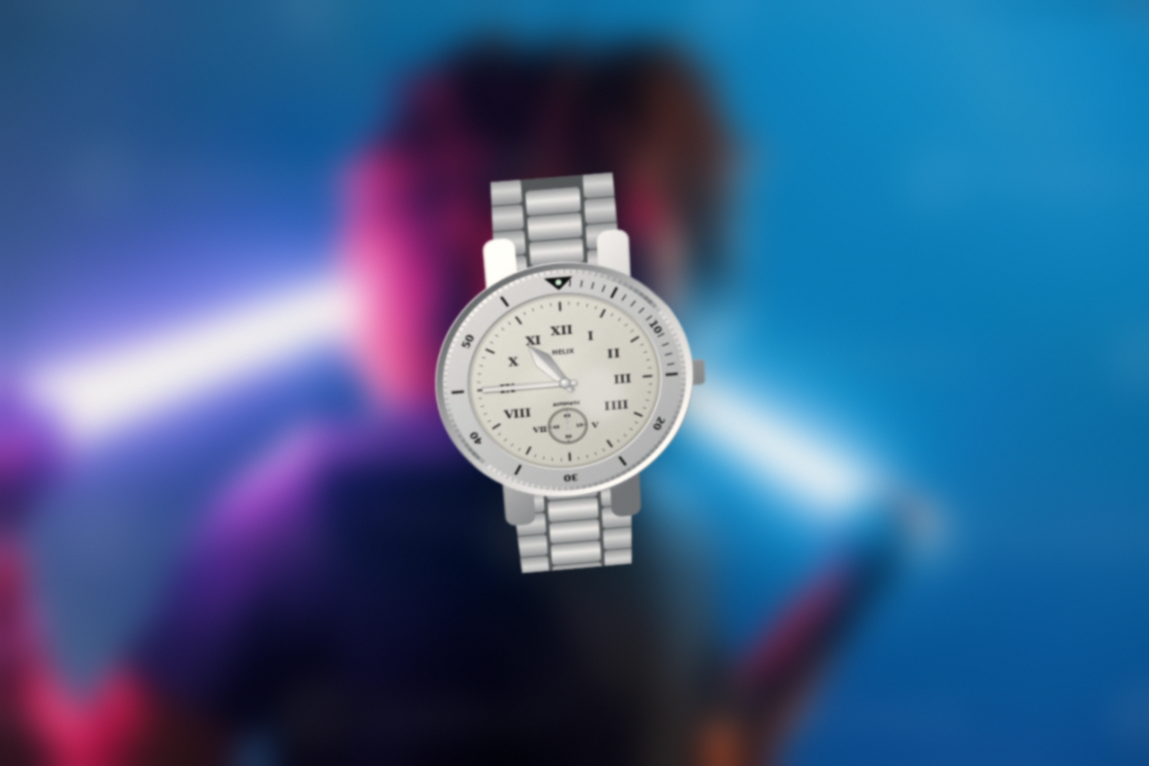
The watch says 10,45
